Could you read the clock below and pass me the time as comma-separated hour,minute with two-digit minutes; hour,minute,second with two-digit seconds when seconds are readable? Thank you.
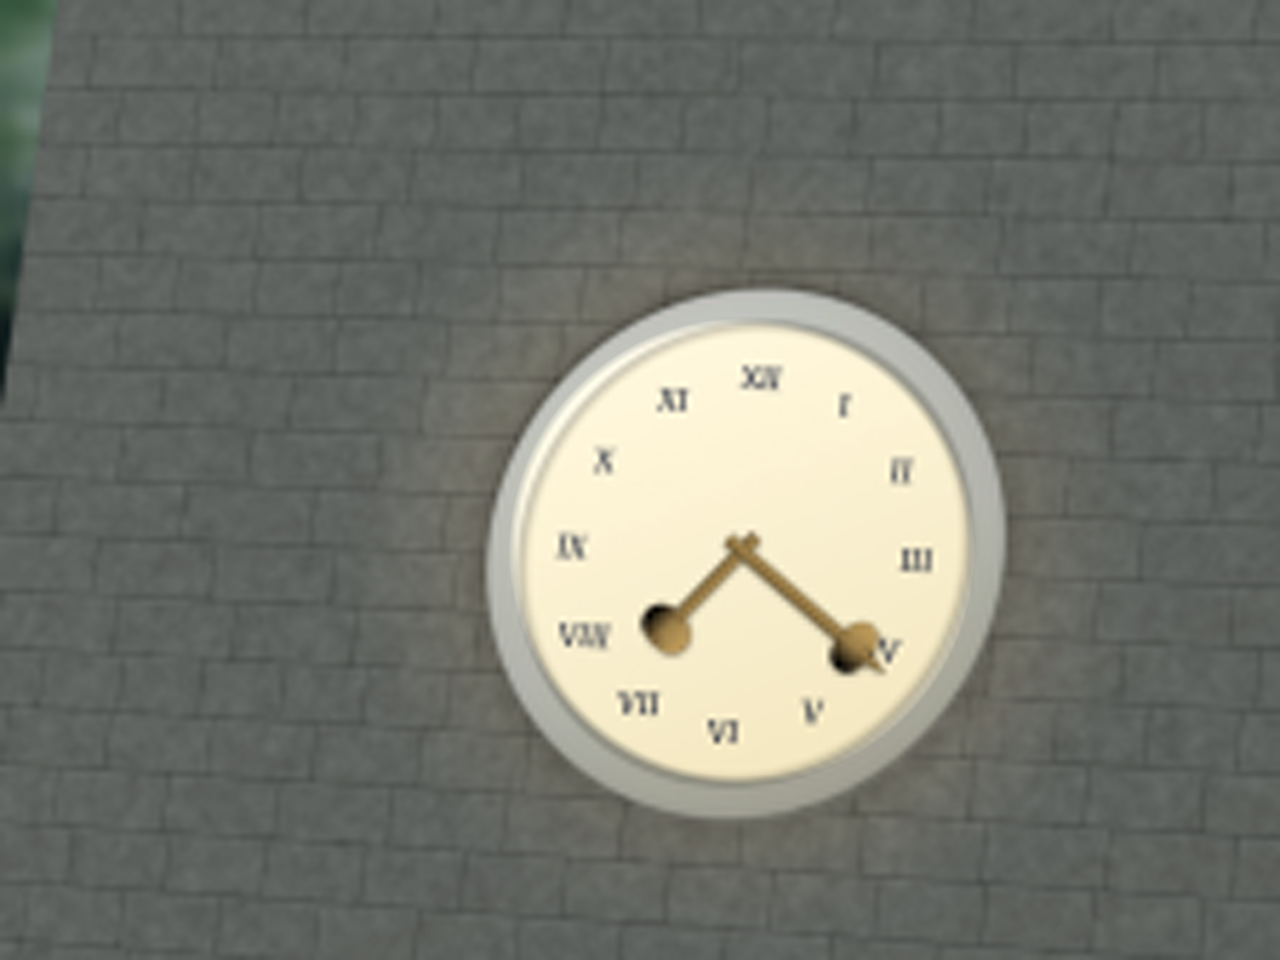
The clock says 7,21
